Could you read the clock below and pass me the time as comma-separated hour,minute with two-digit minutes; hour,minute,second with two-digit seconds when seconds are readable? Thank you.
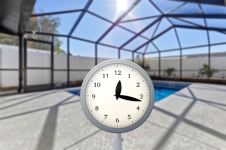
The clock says 12,17
